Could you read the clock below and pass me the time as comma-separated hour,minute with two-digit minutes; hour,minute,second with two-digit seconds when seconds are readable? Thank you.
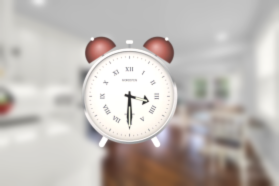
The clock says 3,30
